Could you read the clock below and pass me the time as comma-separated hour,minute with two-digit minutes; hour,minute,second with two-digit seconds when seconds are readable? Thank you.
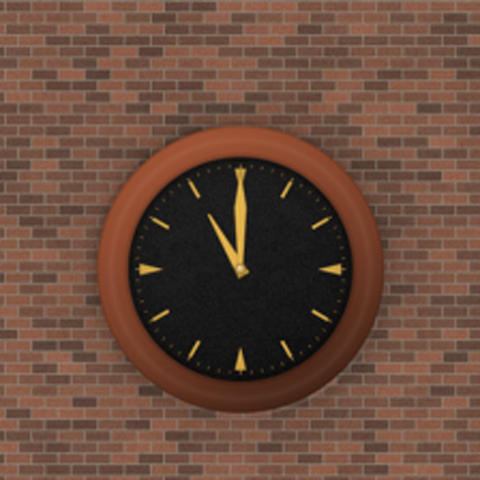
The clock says 11,00
